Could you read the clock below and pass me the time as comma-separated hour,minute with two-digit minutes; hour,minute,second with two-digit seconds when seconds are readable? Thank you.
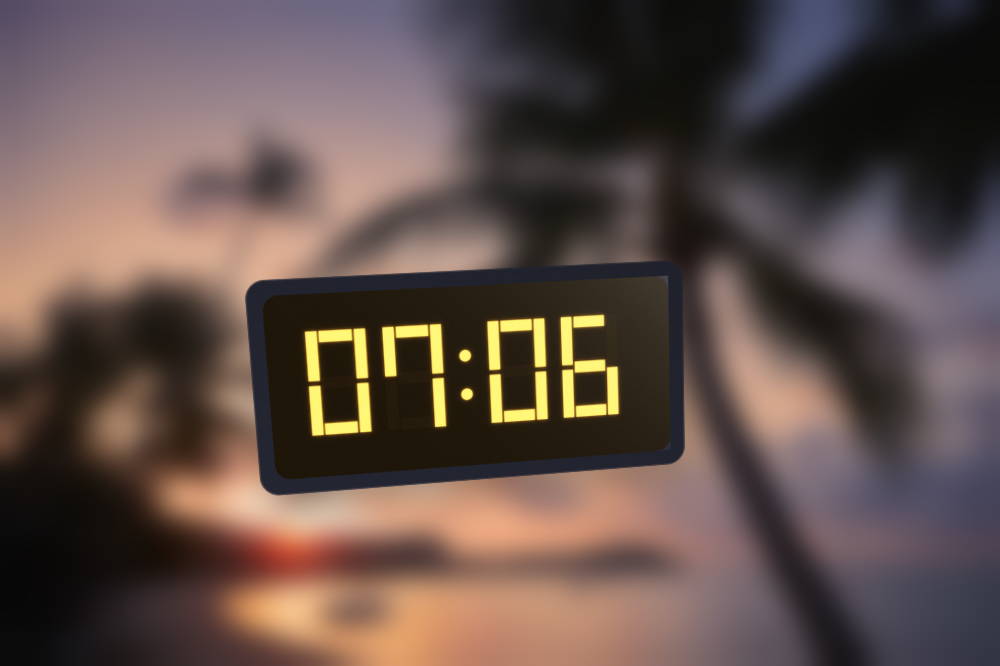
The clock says 7,06
